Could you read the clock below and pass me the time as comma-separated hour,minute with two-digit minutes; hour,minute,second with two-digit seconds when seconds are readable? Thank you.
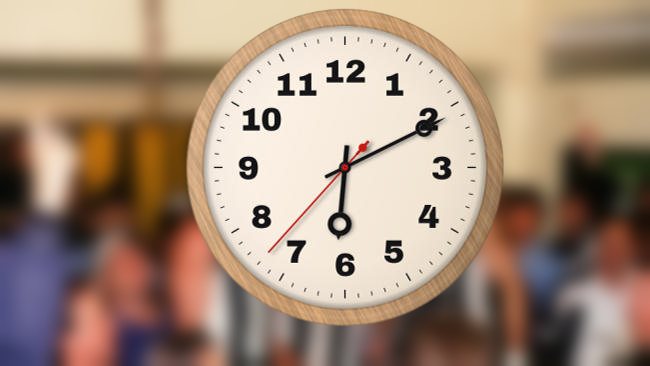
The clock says 6,10,37
